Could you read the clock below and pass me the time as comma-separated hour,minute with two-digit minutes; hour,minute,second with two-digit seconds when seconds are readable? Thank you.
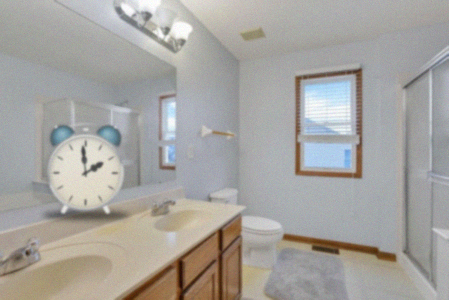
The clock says 1,59
